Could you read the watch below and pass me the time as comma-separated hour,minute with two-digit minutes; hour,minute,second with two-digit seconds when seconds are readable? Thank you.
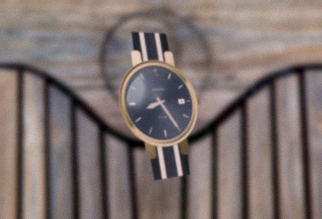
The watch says 8,25
